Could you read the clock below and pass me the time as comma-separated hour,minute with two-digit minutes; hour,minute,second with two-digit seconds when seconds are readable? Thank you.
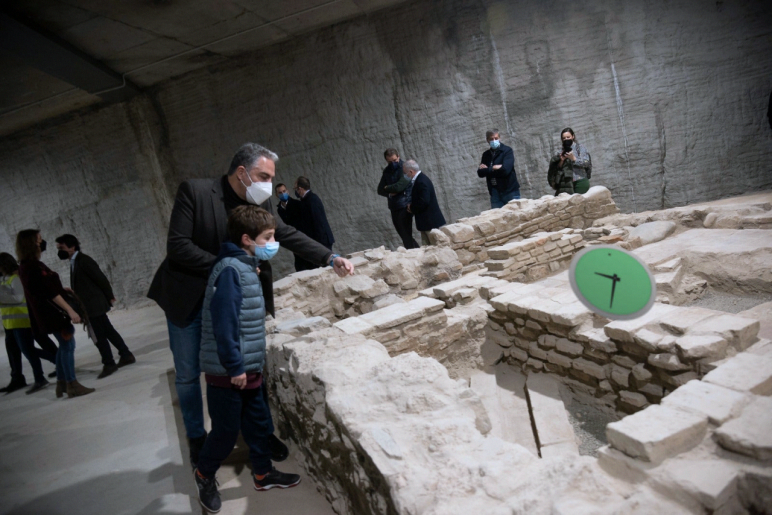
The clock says 9,33
